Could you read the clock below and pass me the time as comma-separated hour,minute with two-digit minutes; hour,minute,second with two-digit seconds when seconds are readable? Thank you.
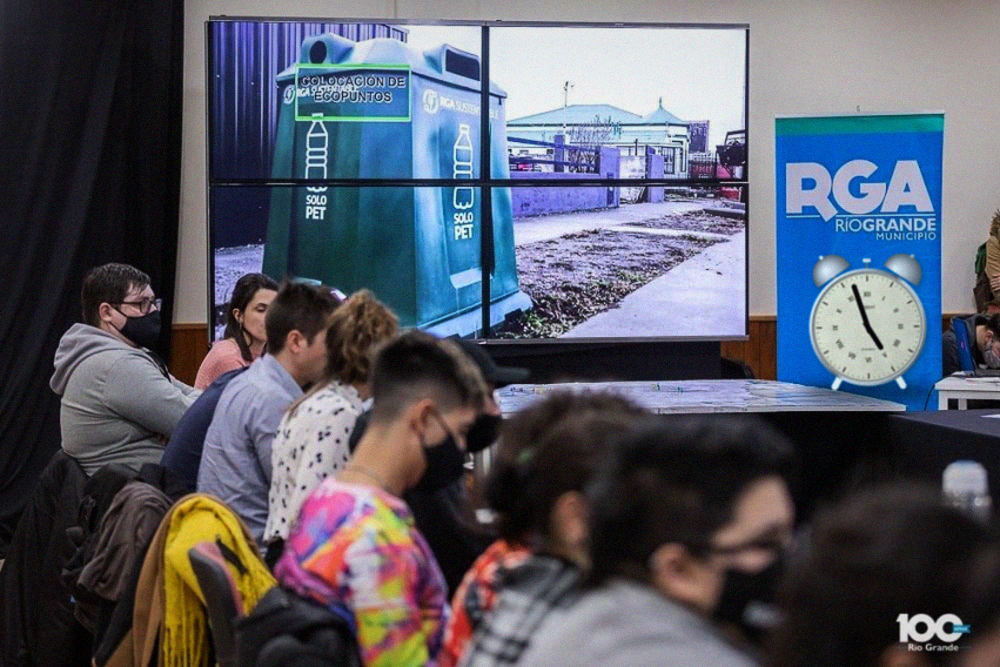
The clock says 4,57
